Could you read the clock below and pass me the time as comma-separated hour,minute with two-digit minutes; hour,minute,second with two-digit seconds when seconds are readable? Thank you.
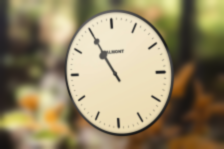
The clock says 10,55
